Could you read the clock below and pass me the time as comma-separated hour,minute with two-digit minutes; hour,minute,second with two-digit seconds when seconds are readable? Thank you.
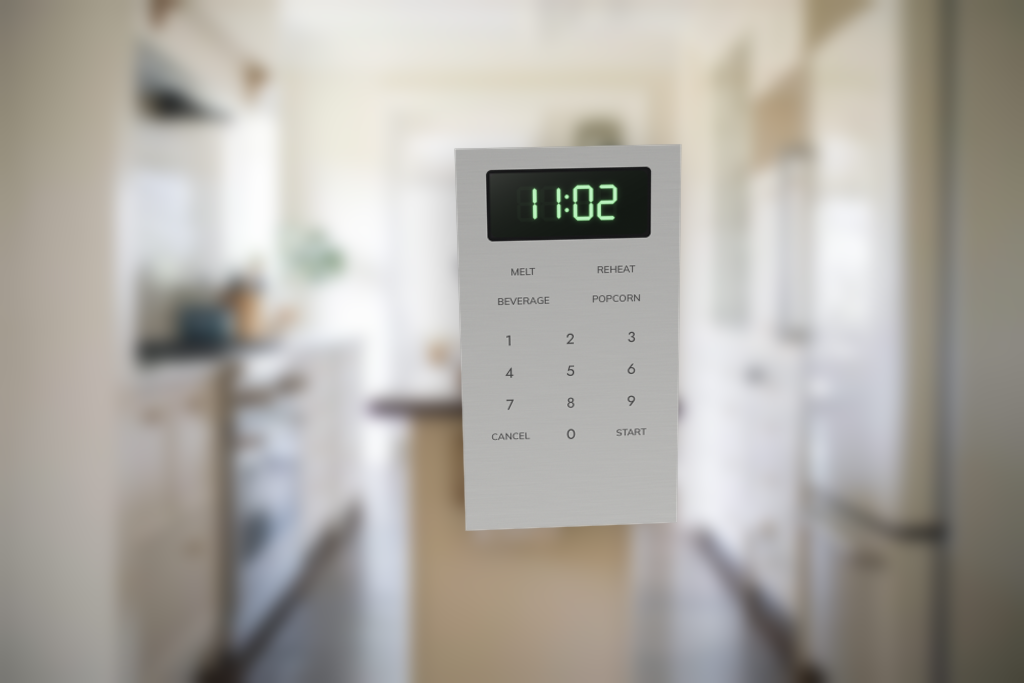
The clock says 11,02
